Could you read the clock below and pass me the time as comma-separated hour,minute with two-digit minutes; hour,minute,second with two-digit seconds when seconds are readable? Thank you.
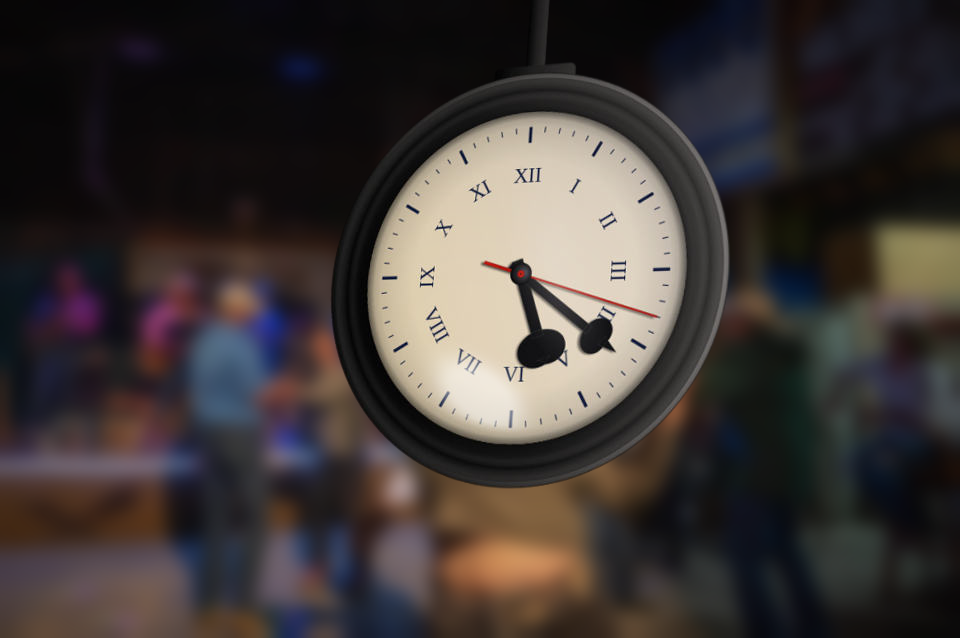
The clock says 5,21,18
